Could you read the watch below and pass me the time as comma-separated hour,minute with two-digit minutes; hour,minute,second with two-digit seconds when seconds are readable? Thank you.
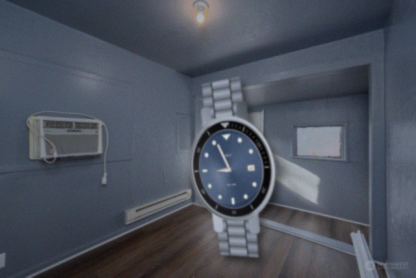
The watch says 8,56
